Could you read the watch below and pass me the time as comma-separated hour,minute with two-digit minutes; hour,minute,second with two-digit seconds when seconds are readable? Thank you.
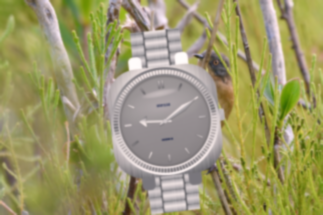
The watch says 9,10
